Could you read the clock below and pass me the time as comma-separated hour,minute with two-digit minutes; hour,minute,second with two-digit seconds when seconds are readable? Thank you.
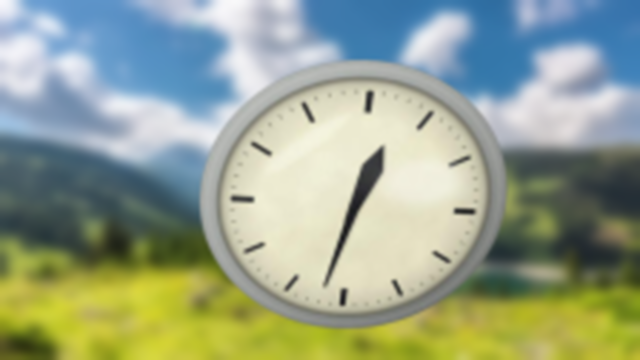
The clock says 12,32
